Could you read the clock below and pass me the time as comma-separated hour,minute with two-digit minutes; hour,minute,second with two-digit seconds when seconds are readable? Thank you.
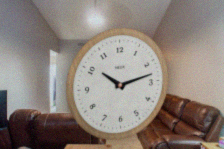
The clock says 10,13
